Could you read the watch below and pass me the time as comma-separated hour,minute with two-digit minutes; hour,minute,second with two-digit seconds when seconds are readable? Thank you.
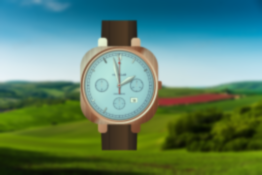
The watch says 1,58
